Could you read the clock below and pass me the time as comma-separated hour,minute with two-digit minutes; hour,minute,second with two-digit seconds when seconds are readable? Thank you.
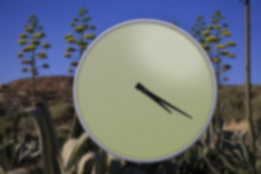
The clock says 4,20
